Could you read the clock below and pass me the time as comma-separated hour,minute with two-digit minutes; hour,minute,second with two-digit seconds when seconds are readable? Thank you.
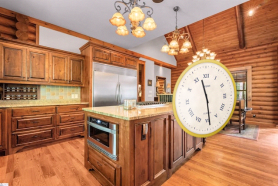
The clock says 11,29
